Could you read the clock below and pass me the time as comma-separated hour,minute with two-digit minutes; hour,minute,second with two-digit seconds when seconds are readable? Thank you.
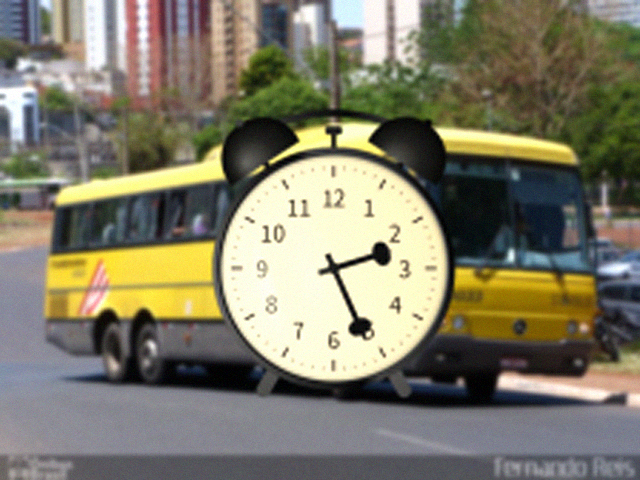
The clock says 2,26
